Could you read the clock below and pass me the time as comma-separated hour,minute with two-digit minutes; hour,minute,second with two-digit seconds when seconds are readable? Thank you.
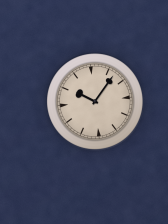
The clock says 10,07
